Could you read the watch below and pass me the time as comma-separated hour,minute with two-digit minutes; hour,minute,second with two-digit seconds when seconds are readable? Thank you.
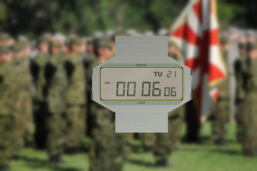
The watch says 0,06,06
